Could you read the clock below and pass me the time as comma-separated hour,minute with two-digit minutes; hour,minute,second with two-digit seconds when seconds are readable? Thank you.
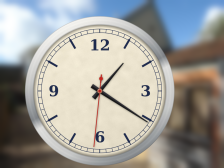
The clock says 1,20,31
